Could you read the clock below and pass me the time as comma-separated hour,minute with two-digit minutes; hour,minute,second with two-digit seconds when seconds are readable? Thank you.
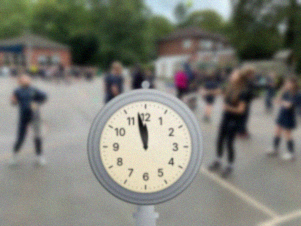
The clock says 11,58
